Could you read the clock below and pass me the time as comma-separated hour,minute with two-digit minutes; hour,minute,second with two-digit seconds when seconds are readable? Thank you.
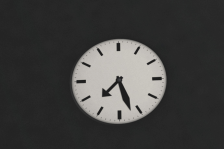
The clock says 7,27
